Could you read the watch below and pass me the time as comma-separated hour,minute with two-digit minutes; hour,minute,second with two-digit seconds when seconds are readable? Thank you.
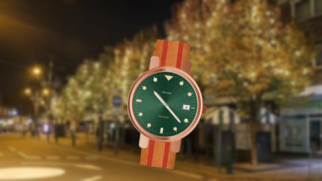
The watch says 10,22
